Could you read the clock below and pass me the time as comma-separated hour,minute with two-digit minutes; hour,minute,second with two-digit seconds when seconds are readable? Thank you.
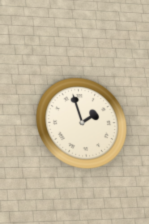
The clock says 1,58
